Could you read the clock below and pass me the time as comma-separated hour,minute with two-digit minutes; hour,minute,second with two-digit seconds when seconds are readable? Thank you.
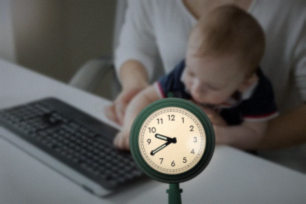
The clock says 9,40
